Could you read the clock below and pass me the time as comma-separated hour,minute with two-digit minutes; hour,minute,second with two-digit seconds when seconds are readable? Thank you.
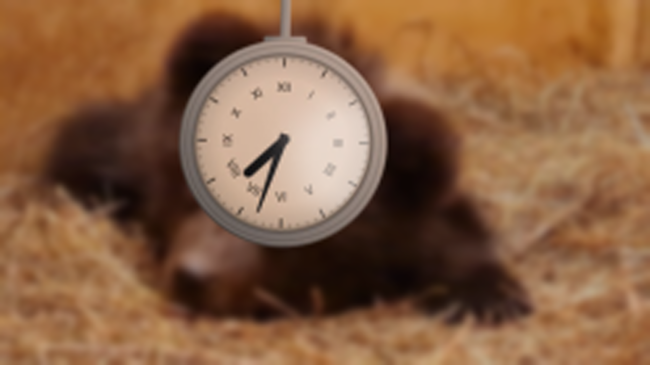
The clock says 7,33
